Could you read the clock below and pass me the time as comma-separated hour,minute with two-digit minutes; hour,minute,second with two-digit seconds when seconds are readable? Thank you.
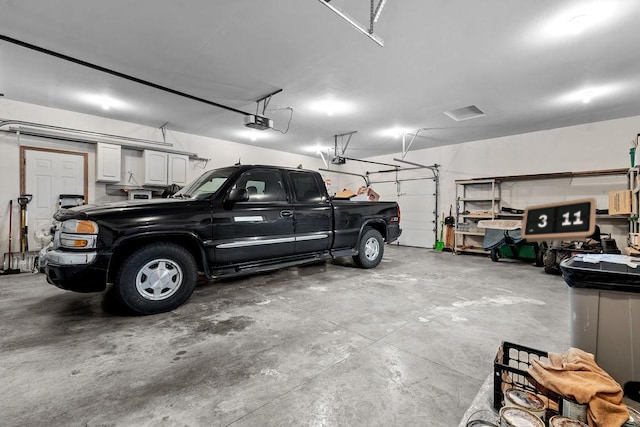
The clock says 3,11
